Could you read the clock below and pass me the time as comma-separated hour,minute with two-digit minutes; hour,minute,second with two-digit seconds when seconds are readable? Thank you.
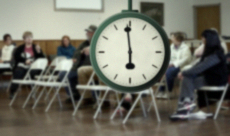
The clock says 5,59
